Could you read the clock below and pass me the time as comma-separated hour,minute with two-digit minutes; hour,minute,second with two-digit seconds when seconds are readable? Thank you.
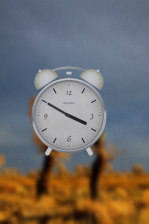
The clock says 3,50
